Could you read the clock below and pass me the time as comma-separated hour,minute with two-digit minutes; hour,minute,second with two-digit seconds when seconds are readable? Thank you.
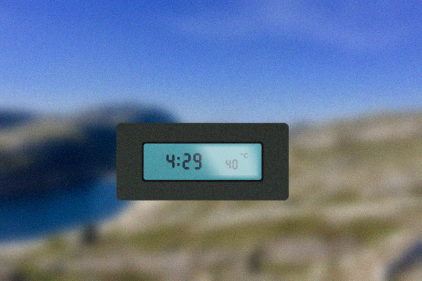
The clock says 4,29
